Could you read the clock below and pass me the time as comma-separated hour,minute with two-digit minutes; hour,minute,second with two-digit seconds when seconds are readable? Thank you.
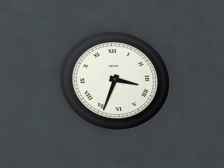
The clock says 3,34
